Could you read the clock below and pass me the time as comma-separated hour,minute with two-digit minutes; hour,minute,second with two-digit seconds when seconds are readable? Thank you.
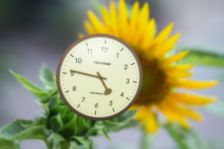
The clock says 4,46
